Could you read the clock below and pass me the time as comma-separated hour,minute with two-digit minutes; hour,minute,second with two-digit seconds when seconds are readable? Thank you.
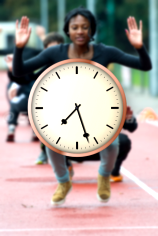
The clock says 7,27
